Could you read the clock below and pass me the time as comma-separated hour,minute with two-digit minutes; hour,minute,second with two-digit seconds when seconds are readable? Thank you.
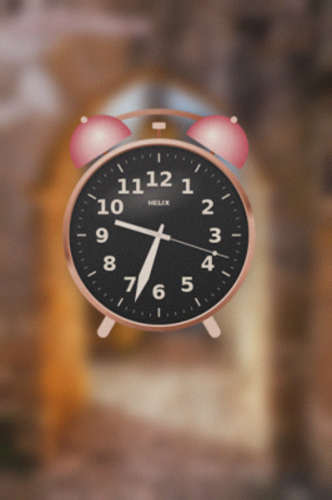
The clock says 9,33,18
